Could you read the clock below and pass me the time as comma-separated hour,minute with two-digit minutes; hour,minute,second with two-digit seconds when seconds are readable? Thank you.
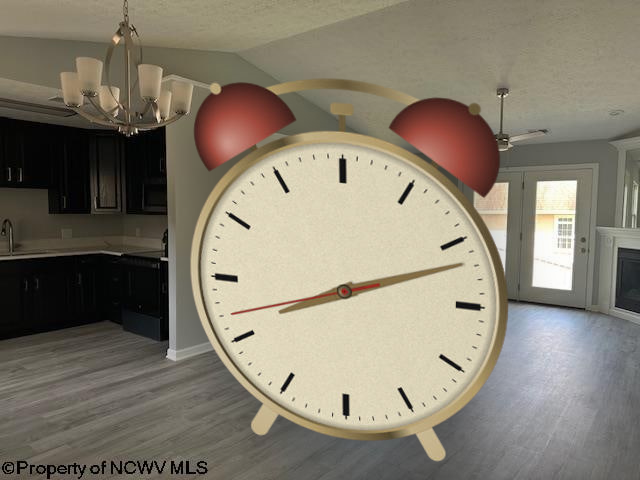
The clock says 8,11,42
